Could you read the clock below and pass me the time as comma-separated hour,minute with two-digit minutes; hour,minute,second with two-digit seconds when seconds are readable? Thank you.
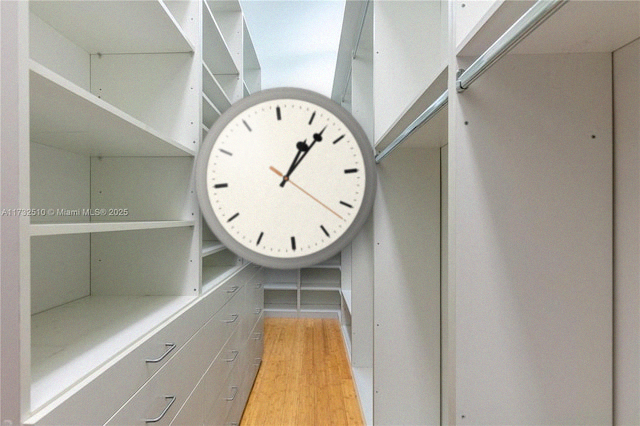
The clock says 1,07,22
